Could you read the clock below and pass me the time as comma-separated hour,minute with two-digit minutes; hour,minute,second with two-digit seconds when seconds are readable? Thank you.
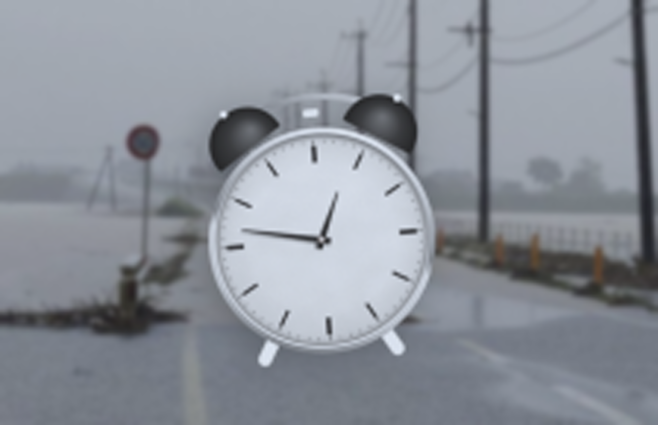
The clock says 12,47
